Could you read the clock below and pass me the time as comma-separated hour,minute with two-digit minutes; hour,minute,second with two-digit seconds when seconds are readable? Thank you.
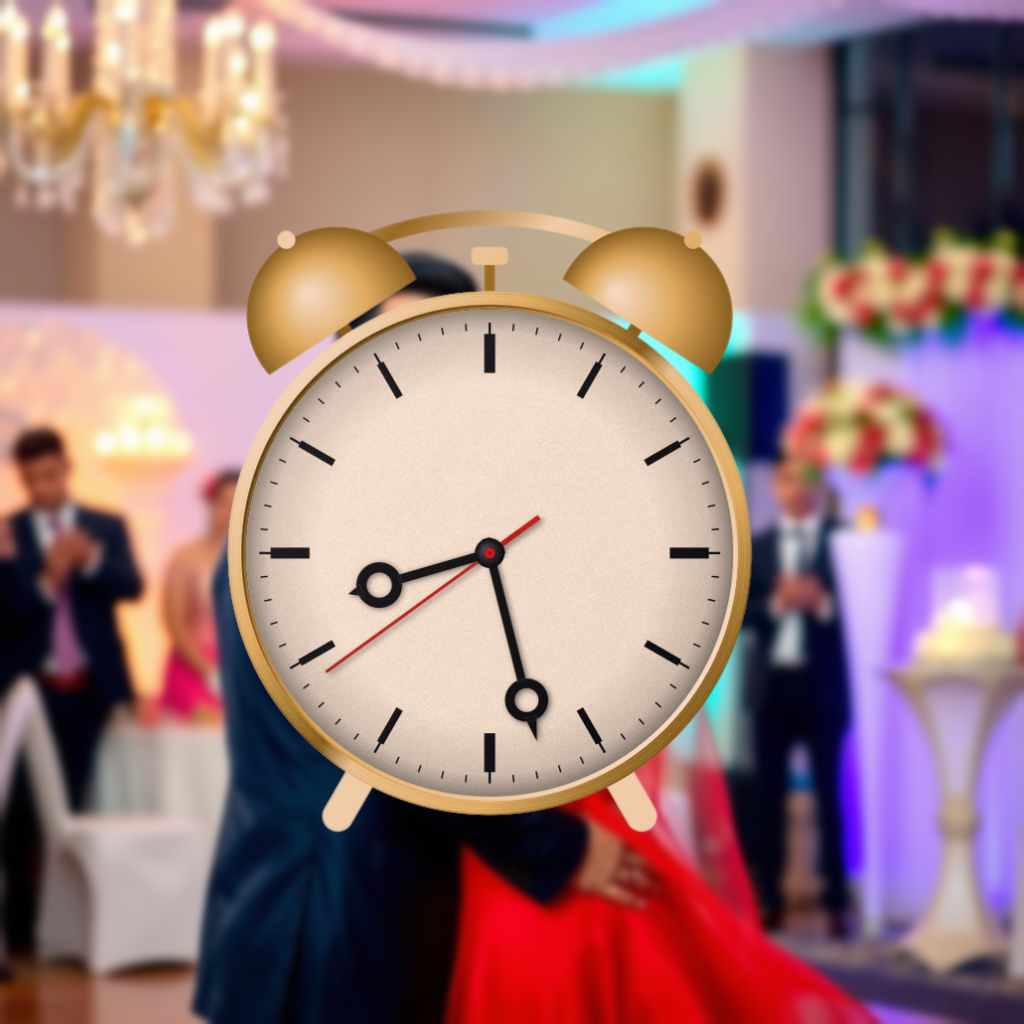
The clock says 8,27,39
